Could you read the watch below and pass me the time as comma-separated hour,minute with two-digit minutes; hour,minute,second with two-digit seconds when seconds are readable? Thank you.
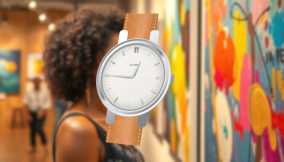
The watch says 12,45
